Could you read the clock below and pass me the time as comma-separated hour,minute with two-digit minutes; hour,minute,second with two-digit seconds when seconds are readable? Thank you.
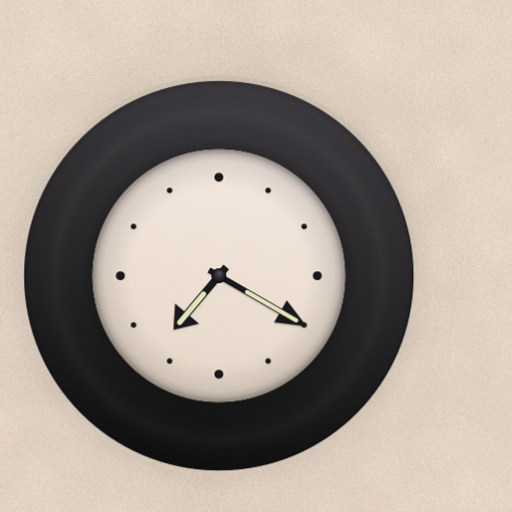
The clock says 7,20
